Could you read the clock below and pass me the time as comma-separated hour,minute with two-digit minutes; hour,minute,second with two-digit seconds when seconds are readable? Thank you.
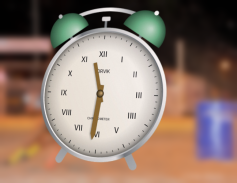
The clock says 11,31
